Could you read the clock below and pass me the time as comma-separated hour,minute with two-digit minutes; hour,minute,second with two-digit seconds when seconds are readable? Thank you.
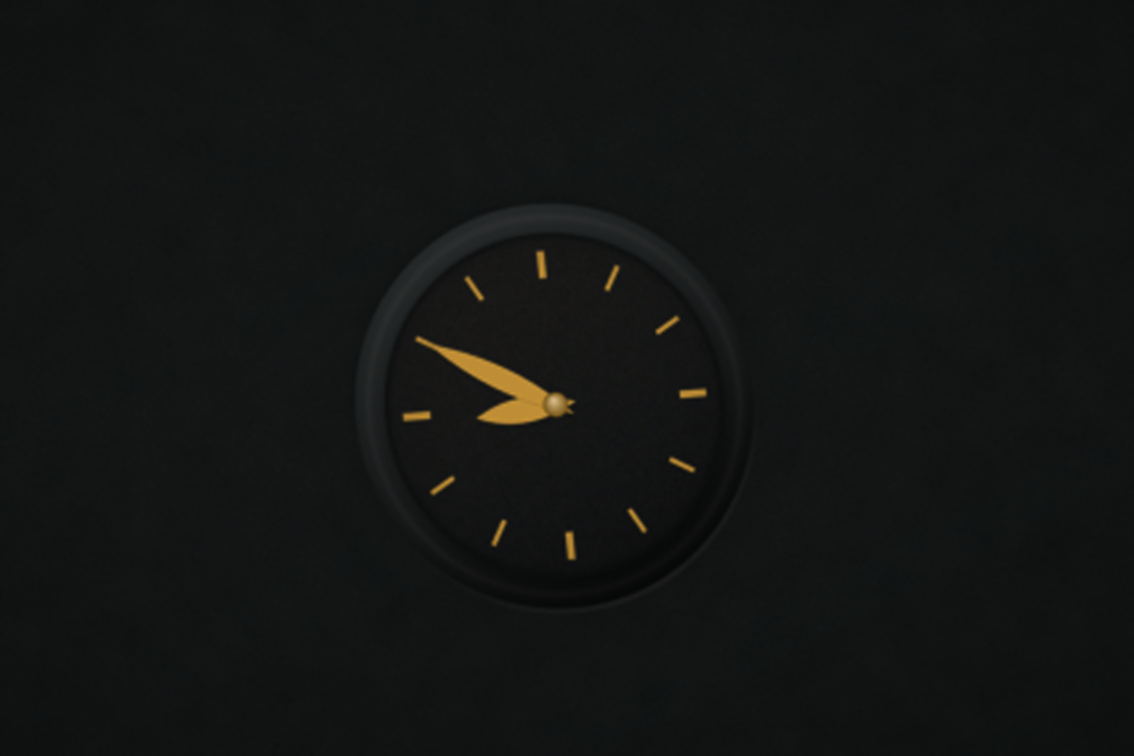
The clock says 8,50
